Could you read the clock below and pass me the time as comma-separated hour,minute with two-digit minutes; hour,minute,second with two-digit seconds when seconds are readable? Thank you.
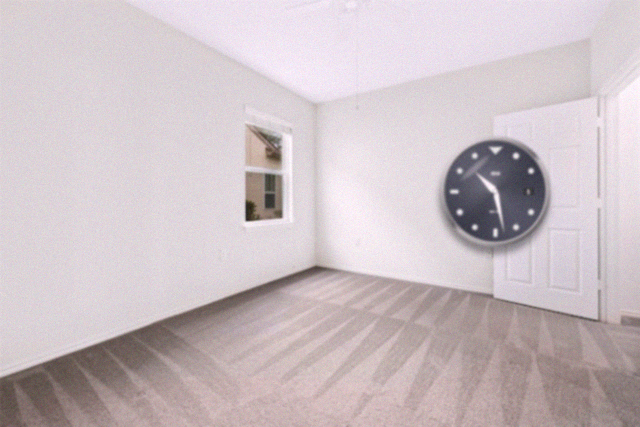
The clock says 10,28
